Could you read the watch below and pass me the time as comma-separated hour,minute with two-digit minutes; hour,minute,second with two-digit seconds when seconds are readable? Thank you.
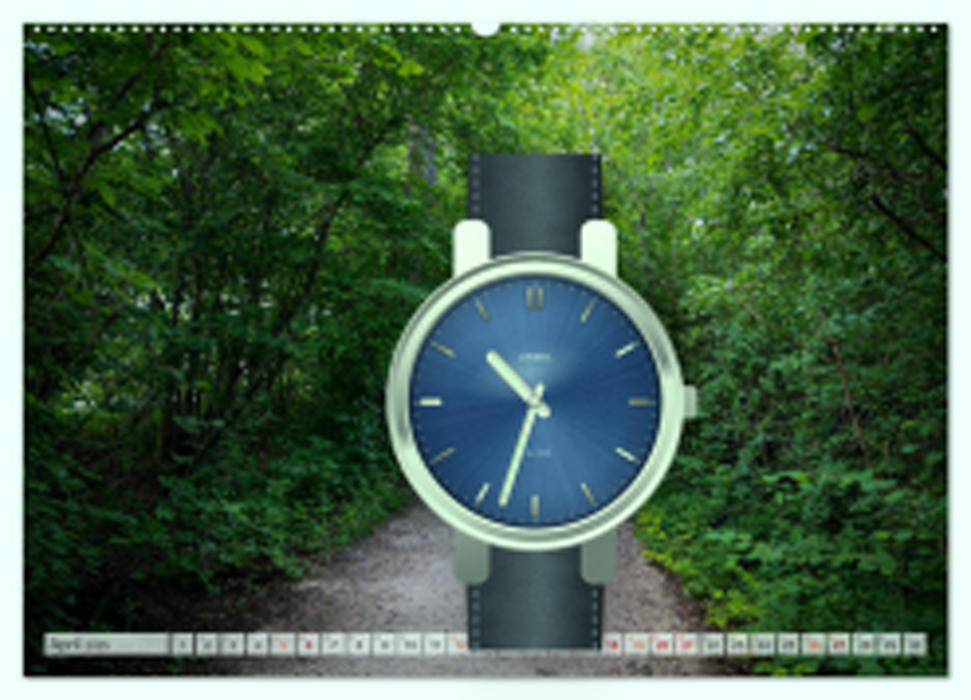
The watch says 10,33
